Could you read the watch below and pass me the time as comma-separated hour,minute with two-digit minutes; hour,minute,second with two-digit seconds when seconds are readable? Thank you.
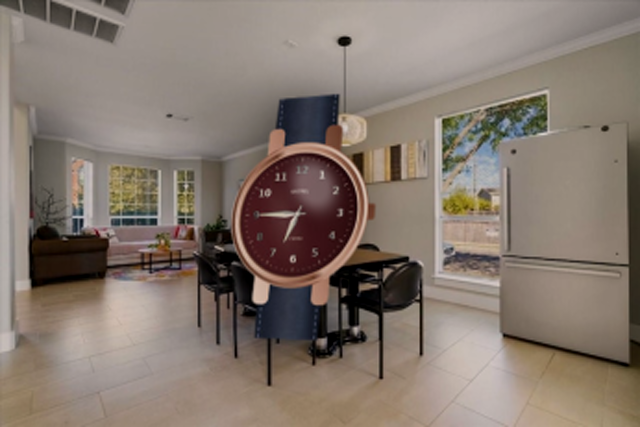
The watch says 6,45
